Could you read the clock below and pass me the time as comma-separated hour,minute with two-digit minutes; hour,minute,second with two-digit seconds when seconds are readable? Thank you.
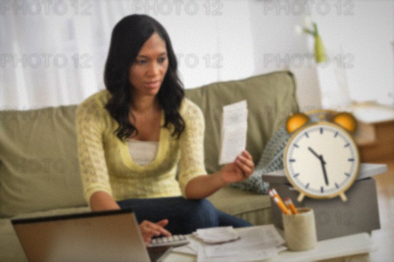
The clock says 10,28
